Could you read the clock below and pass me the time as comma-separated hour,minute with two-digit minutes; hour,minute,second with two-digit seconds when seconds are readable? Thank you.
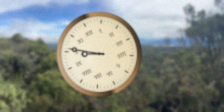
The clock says 9,51
